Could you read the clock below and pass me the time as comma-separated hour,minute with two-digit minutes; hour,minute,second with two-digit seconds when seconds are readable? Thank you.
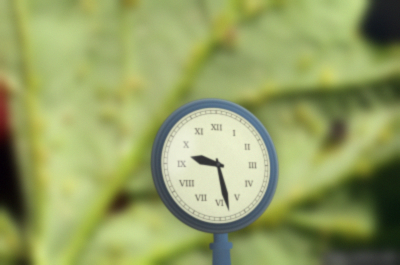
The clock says 9,28
